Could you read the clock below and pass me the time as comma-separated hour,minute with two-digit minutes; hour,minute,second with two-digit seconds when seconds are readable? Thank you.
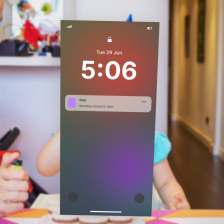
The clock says 5,06
